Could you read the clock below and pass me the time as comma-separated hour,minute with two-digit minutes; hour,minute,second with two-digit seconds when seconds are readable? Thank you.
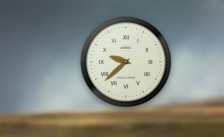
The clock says 9,38
